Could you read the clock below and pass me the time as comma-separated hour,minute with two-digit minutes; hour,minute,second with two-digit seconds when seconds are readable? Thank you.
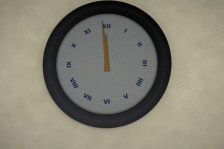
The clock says 11,59
